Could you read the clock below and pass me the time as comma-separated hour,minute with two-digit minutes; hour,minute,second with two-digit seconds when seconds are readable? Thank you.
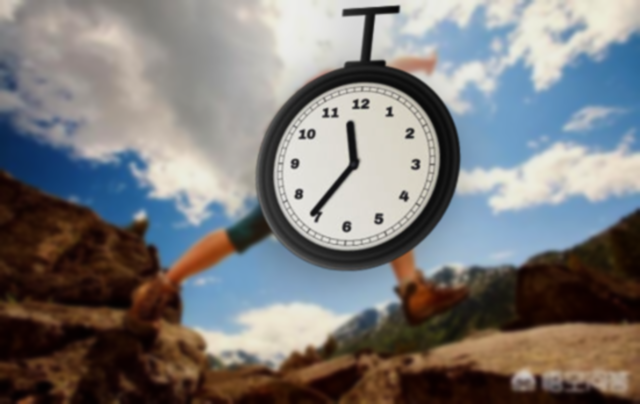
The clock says 11,36
